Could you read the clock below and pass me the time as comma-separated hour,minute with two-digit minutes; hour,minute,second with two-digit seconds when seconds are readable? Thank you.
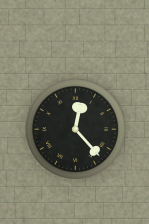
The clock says 12,23
